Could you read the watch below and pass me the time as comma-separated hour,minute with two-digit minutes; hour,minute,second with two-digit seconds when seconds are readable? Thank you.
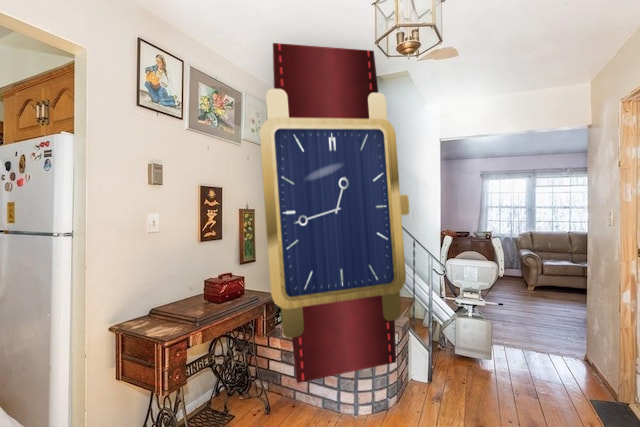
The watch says 12,43
